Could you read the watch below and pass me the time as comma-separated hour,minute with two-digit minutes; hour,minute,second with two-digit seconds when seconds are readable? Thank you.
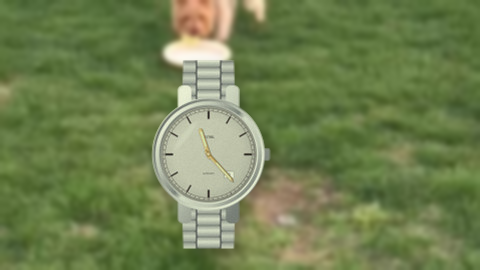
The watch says 11,23
